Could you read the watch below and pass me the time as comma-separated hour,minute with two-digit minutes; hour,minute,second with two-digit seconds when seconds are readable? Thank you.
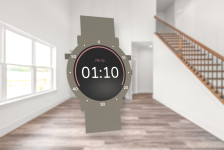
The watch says 1,10
